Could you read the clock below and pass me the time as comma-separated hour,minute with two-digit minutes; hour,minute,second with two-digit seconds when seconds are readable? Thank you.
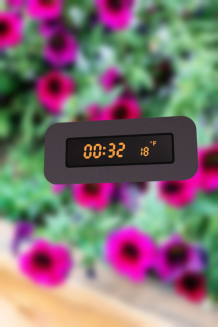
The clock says 0,32
